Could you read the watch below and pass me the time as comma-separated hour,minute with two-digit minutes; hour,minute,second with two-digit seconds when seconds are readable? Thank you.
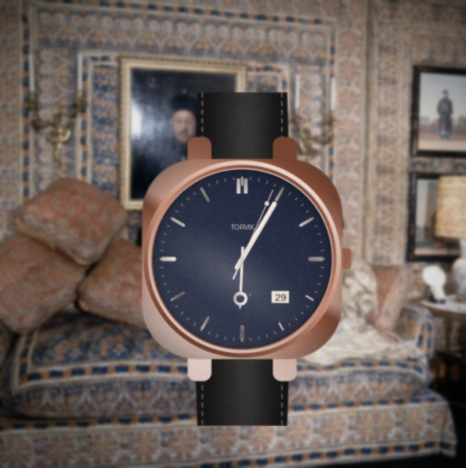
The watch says 6,05,04
